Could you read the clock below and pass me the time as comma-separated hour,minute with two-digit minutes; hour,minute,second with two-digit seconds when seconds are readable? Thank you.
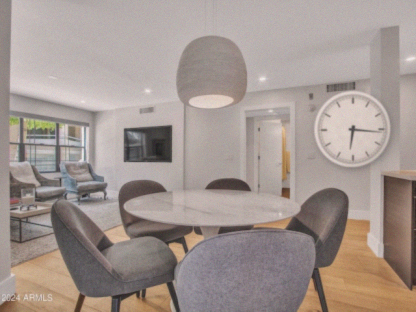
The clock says 6,16
